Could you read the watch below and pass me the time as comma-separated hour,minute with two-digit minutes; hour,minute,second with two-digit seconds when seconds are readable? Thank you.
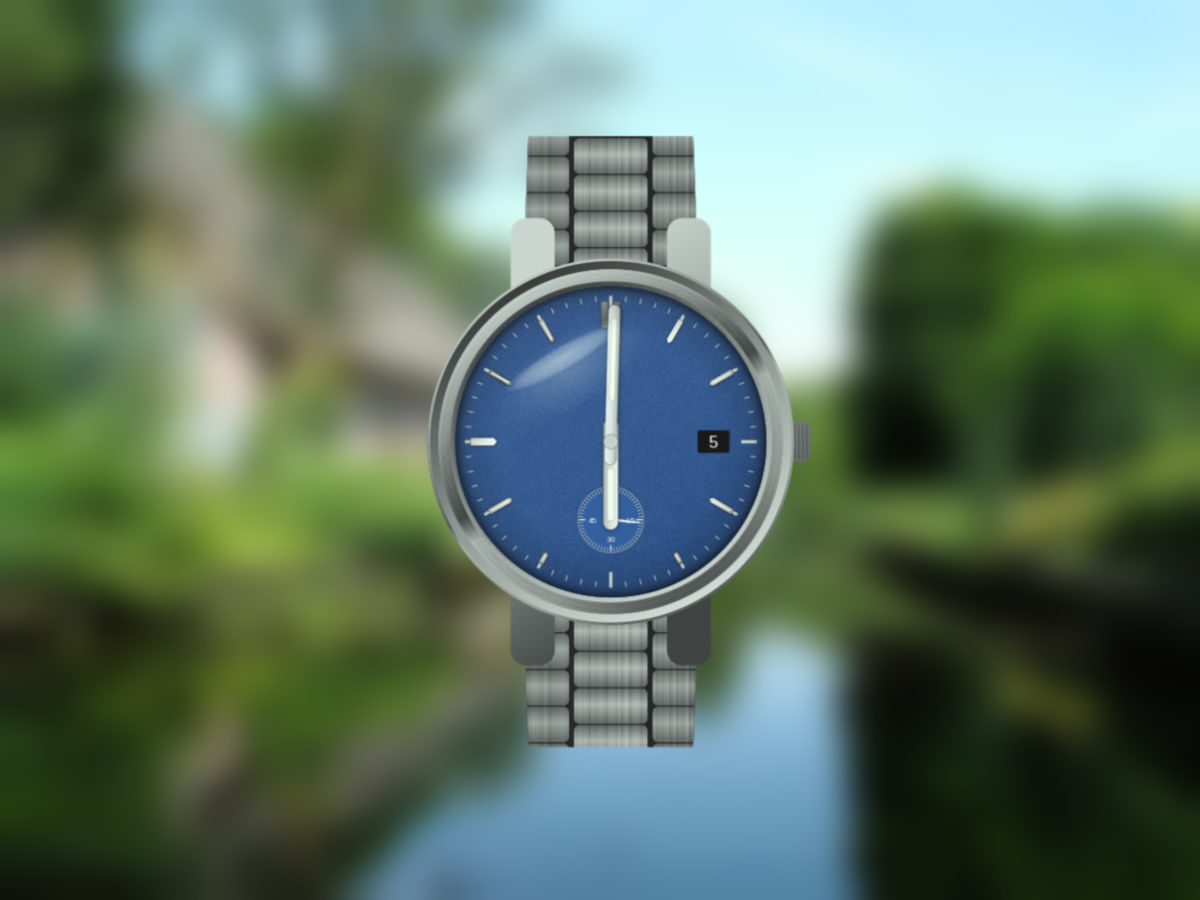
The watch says 6,00,16
